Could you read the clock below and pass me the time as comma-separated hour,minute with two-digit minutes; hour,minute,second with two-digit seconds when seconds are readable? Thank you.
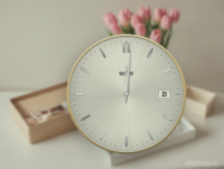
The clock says 12,01
